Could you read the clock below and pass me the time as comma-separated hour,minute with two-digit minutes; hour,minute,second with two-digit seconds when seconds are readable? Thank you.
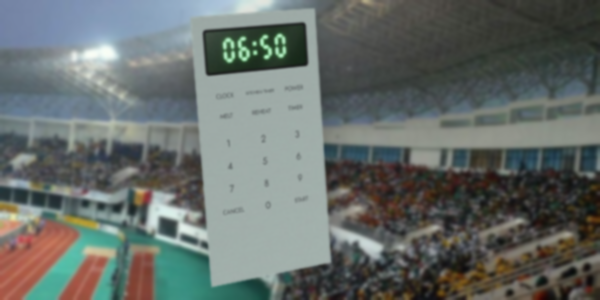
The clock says 6,50
